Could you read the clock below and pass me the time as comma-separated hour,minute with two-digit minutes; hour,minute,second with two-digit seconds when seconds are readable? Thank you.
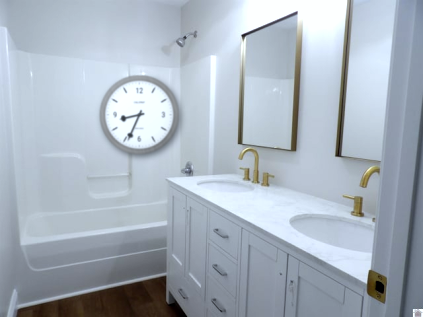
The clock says 8,34
